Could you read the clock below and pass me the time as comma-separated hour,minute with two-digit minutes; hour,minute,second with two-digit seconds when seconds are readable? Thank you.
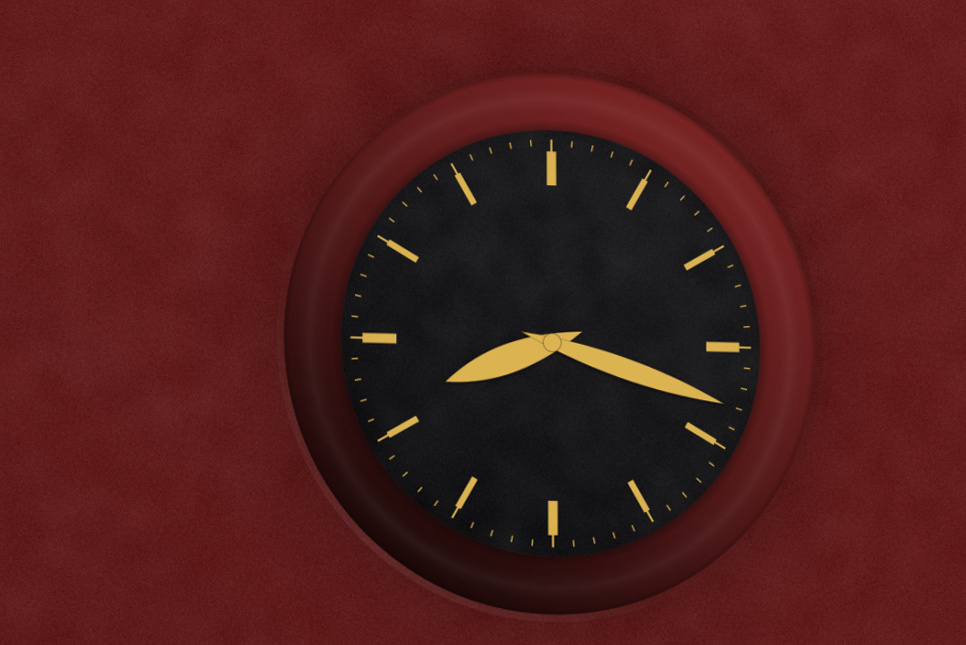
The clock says 8,18
